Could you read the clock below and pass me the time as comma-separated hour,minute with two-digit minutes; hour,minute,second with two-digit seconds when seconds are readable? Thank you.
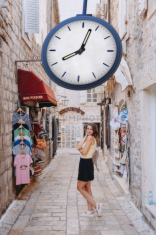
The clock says 8,03
